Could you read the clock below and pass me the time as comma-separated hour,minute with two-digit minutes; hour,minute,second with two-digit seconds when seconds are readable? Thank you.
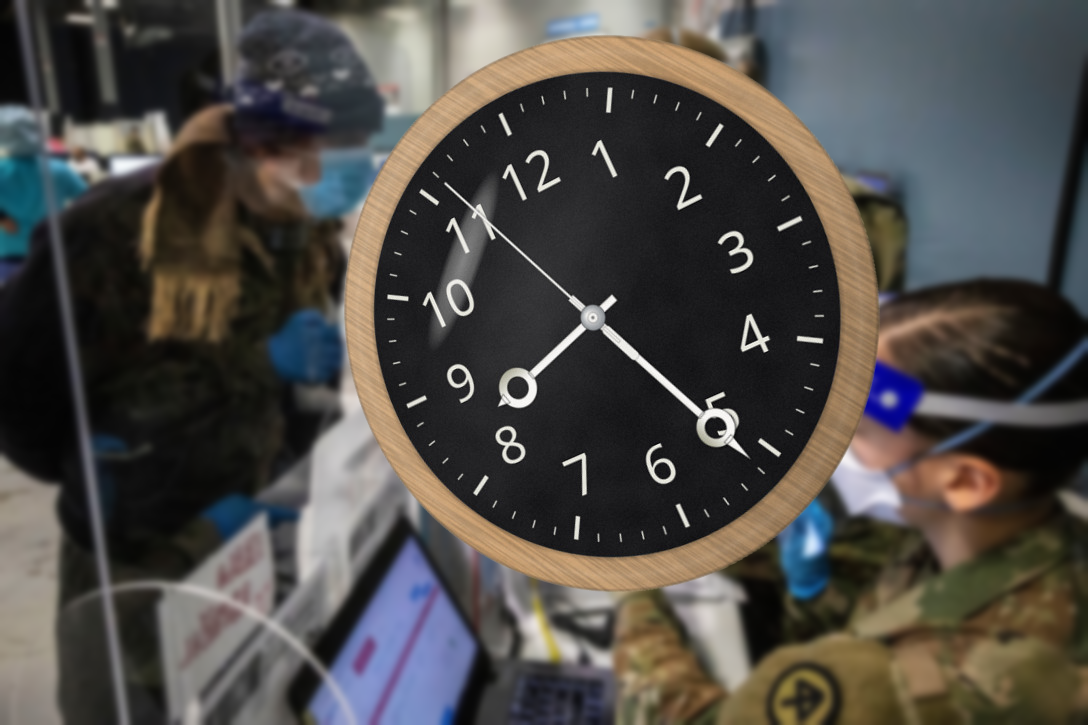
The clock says 8,25,56
